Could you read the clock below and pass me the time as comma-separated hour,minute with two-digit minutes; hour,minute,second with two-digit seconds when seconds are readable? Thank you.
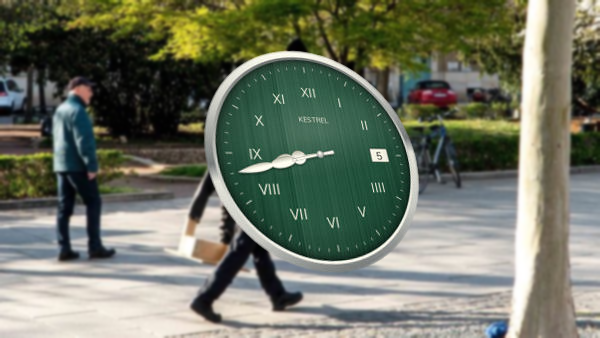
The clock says 8,43
